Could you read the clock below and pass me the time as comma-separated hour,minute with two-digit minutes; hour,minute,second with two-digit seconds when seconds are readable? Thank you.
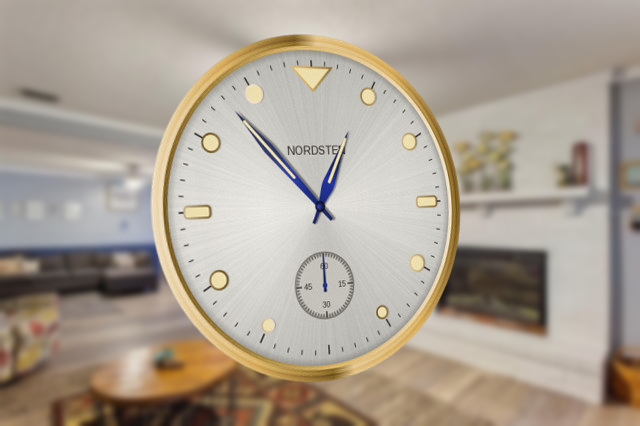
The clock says 12,53
